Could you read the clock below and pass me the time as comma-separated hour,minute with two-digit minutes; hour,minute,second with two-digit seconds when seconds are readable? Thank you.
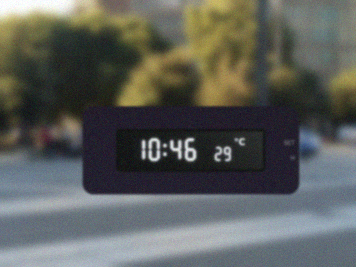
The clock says 10,46
